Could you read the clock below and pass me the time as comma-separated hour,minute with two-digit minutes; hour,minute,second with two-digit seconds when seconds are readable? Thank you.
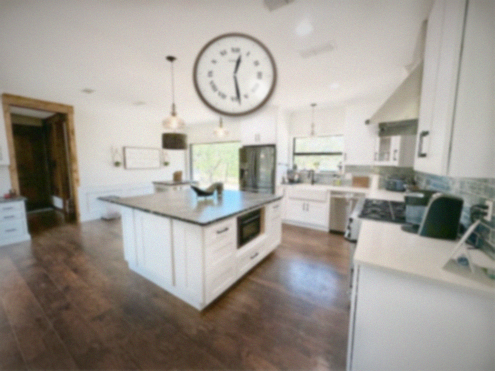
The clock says 12,28
